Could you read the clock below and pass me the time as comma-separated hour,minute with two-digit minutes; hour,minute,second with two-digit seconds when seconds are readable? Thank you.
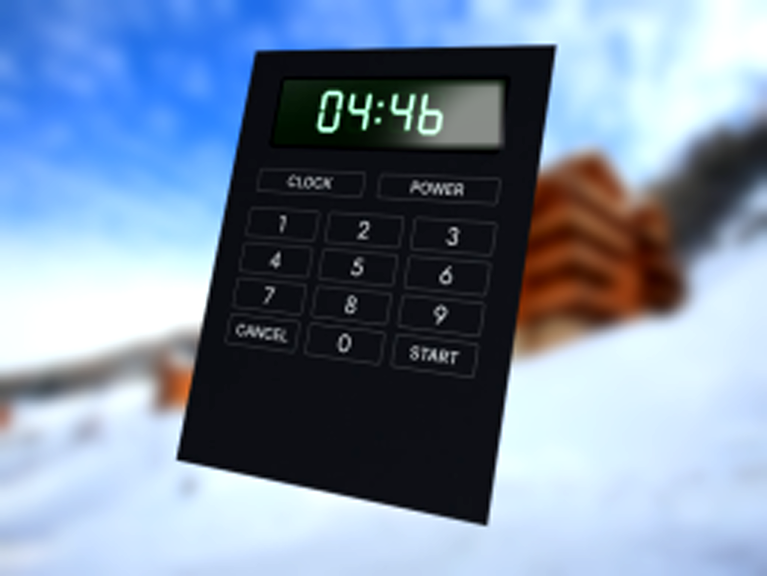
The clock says 4,46
